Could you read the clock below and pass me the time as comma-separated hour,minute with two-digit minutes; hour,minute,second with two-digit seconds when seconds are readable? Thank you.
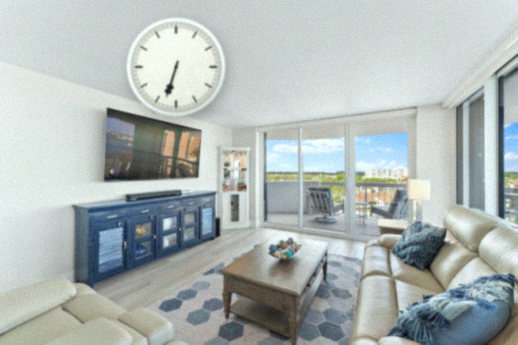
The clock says 6,33
